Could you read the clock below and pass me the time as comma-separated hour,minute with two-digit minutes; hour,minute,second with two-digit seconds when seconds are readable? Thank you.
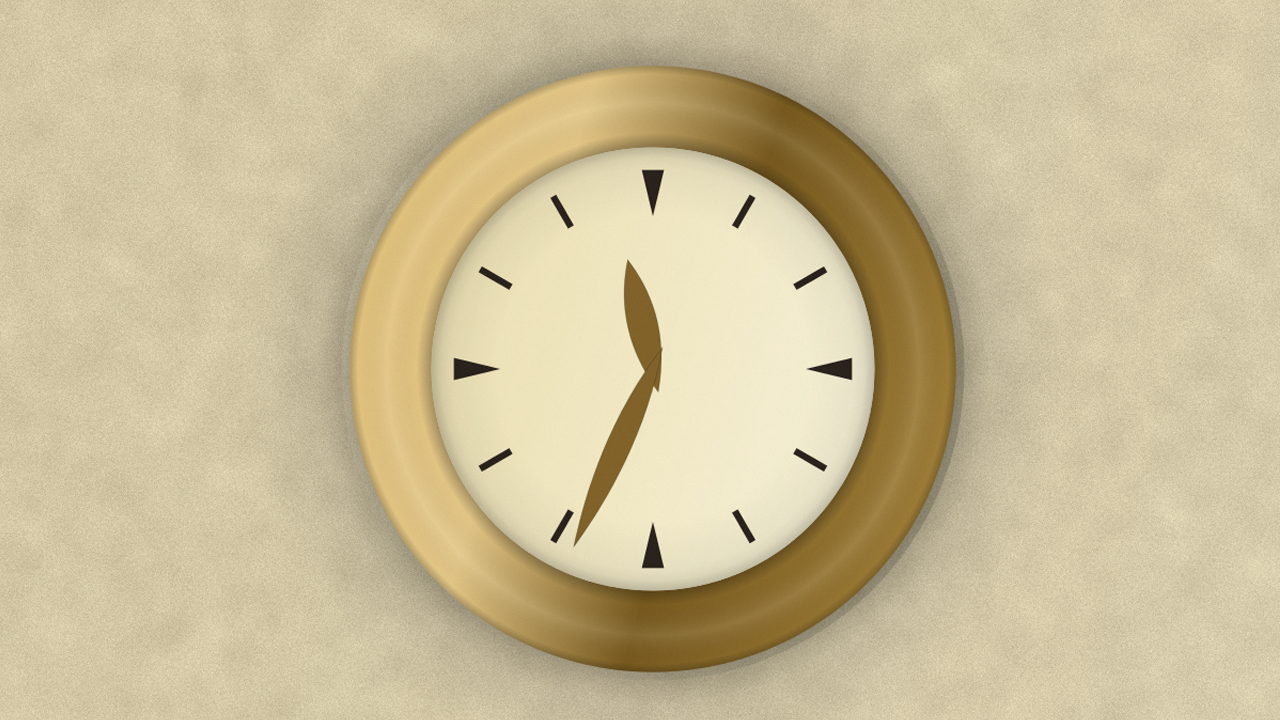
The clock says 11,34
